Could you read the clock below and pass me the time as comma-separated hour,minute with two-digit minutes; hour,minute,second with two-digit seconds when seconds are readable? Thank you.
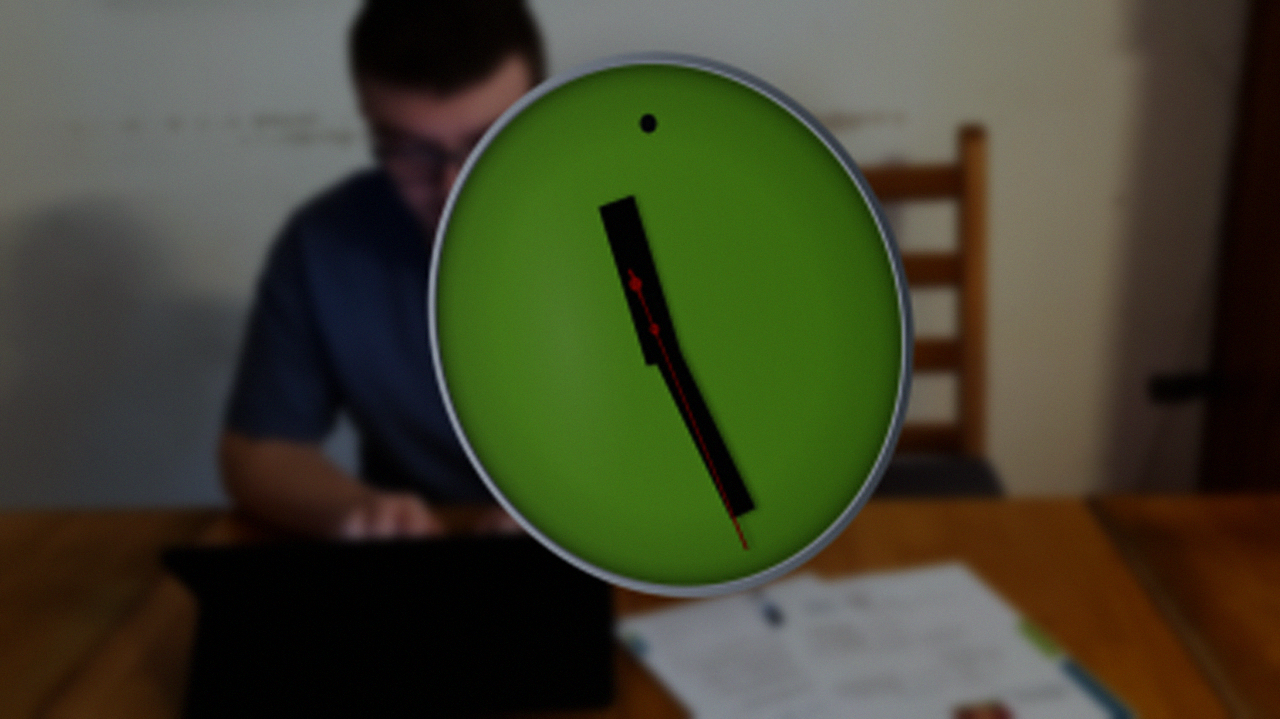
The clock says 11,25,26
